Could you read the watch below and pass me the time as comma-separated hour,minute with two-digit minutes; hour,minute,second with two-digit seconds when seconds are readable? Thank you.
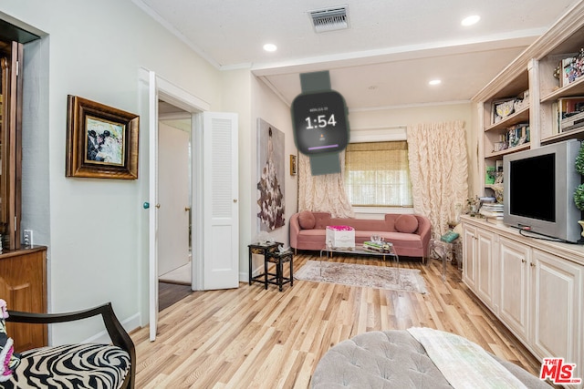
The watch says 1,54
